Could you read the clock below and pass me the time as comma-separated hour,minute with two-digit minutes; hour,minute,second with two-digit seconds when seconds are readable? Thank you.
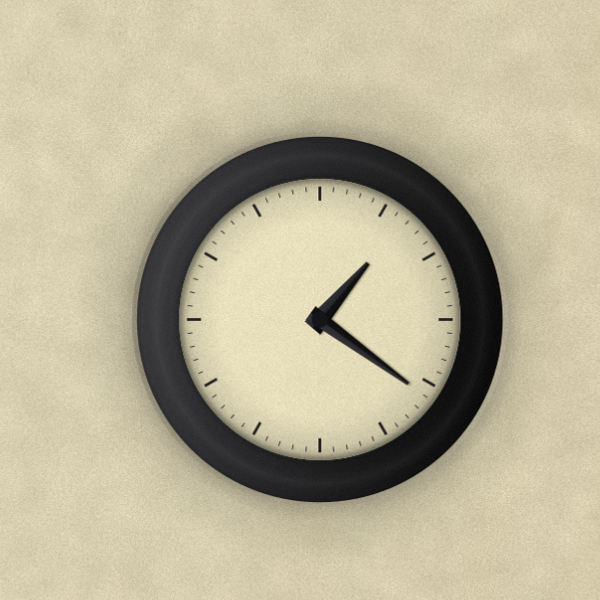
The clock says 1,21
